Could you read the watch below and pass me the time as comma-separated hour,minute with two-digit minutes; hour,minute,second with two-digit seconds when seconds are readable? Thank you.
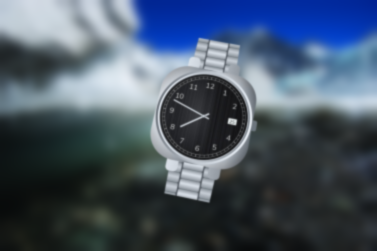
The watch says 7,48
